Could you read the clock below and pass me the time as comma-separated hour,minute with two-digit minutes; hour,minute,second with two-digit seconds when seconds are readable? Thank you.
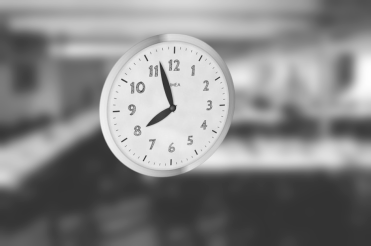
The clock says 7,57
